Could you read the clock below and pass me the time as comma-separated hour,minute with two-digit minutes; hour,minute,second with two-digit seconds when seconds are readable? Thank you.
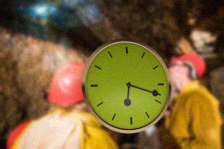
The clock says 6,18
